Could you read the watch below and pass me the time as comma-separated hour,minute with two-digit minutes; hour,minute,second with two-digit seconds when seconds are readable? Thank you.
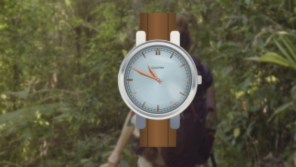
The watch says 10,49
